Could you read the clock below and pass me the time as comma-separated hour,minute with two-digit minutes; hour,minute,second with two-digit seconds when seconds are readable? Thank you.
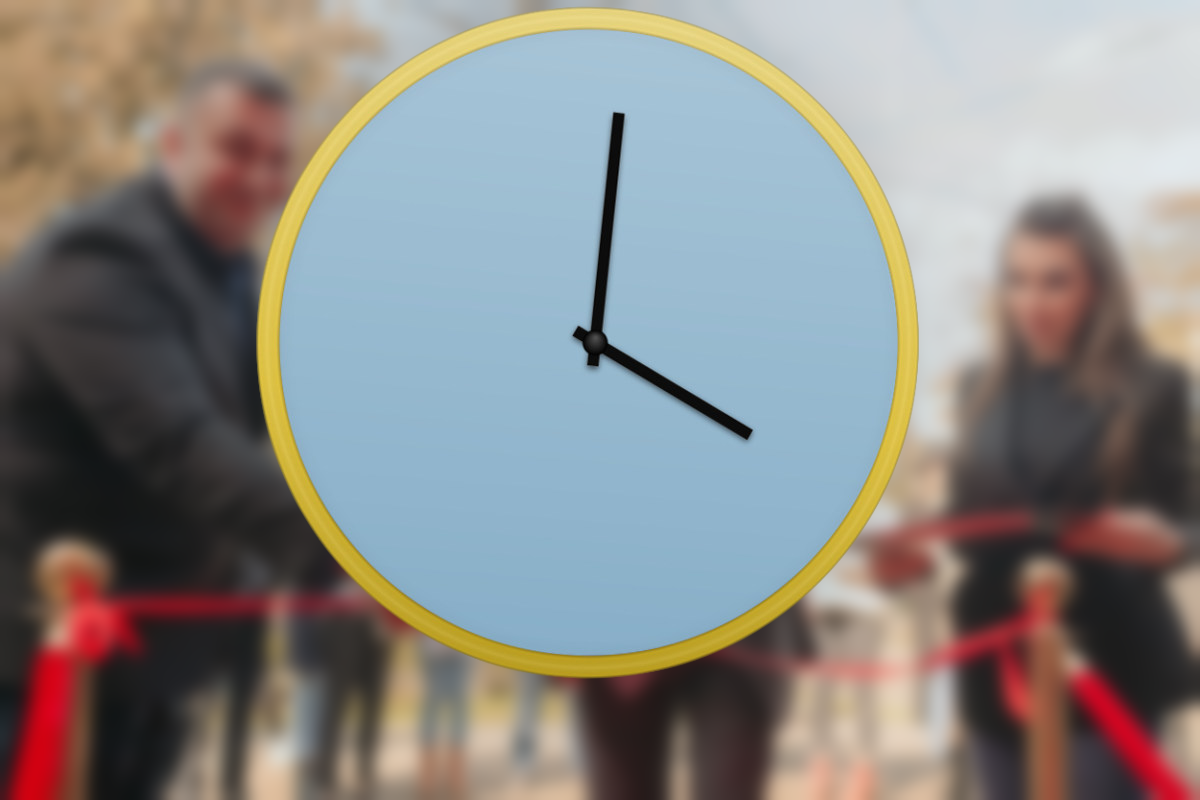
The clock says 4,01
